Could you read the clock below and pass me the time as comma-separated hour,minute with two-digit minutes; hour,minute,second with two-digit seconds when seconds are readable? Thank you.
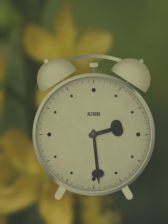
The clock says 2,29
